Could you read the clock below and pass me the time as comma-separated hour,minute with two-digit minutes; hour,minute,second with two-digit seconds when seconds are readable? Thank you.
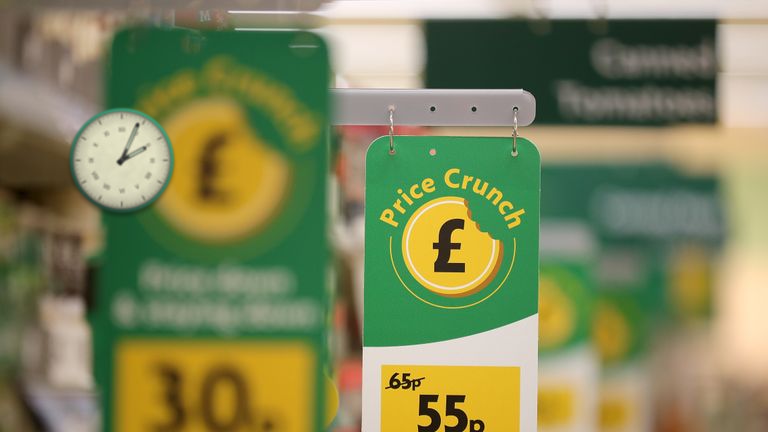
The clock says 2,04
